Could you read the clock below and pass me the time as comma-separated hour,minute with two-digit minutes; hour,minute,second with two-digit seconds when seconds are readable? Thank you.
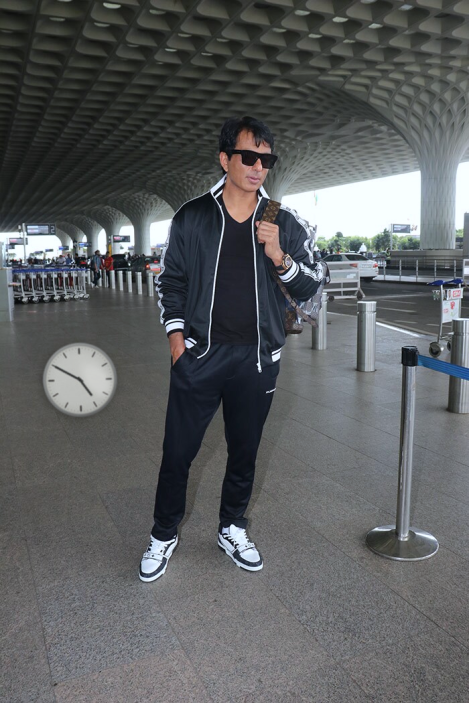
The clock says 4,50
